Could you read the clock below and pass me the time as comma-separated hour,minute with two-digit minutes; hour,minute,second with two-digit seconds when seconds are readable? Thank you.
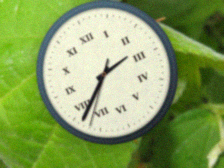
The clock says 2,38,37
